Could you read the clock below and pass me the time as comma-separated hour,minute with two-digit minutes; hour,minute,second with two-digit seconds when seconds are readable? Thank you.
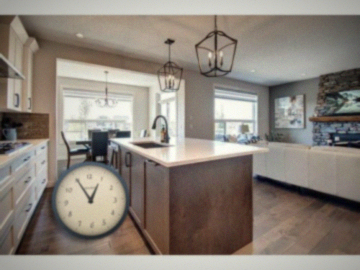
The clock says 12,55
